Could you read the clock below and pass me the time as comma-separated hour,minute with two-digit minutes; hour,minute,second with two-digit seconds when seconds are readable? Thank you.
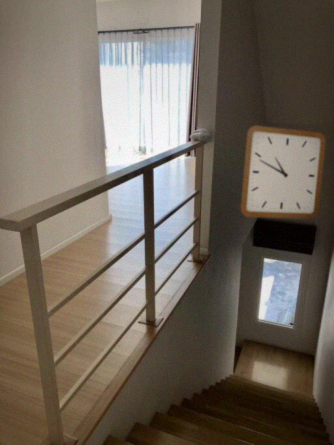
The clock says 10,49
